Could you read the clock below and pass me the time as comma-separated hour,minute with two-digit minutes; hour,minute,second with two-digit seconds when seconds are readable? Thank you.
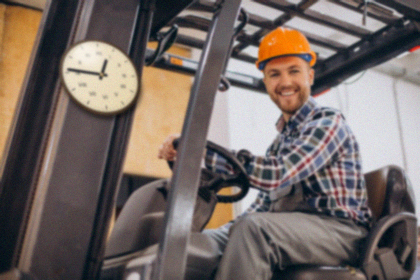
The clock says 12,46
